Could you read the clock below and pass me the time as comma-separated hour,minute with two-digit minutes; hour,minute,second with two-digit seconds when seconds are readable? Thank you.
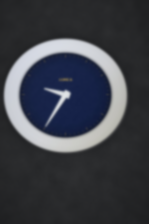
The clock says 9,35
